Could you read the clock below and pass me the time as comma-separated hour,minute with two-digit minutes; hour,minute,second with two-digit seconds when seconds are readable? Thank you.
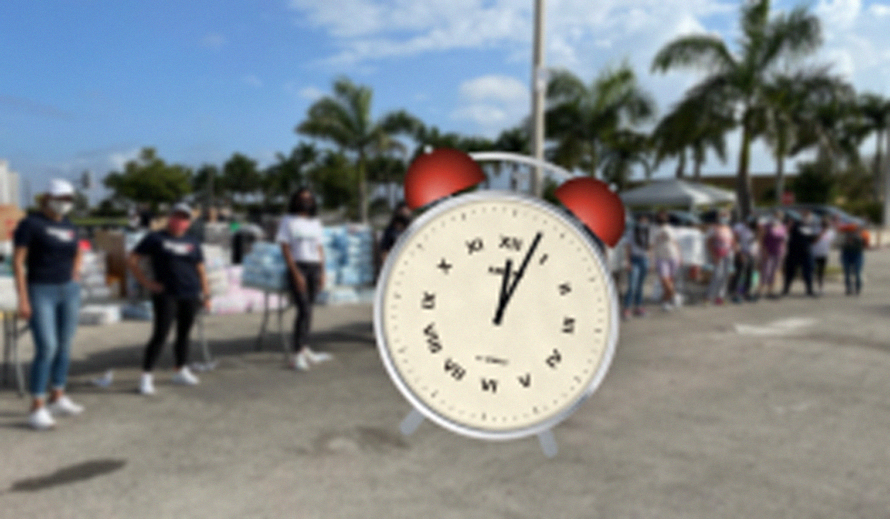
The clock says 12,03
